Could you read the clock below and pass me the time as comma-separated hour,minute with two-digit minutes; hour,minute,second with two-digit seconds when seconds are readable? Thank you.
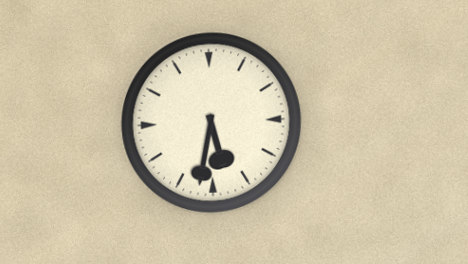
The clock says 5,32
